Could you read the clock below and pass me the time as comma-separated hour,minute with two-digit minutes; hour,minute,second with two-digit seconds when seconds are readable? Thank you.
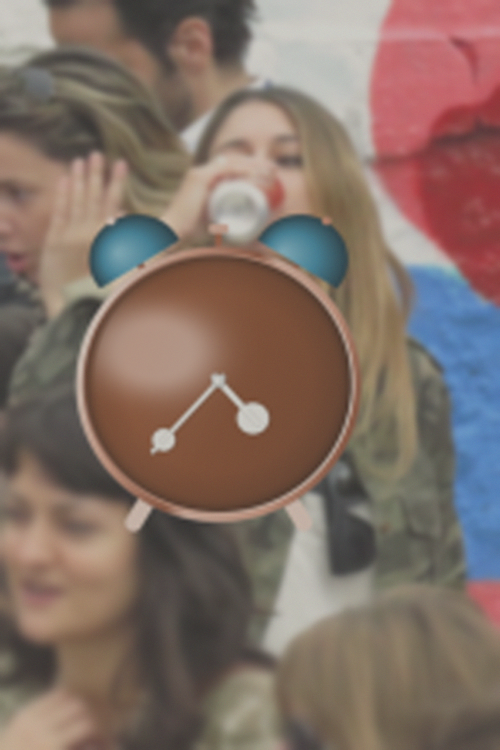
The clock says 4,37
